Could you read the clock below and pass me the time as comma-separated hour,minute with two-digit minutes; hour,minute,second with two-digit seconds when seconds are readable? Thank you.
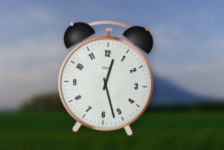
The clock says 12,27
